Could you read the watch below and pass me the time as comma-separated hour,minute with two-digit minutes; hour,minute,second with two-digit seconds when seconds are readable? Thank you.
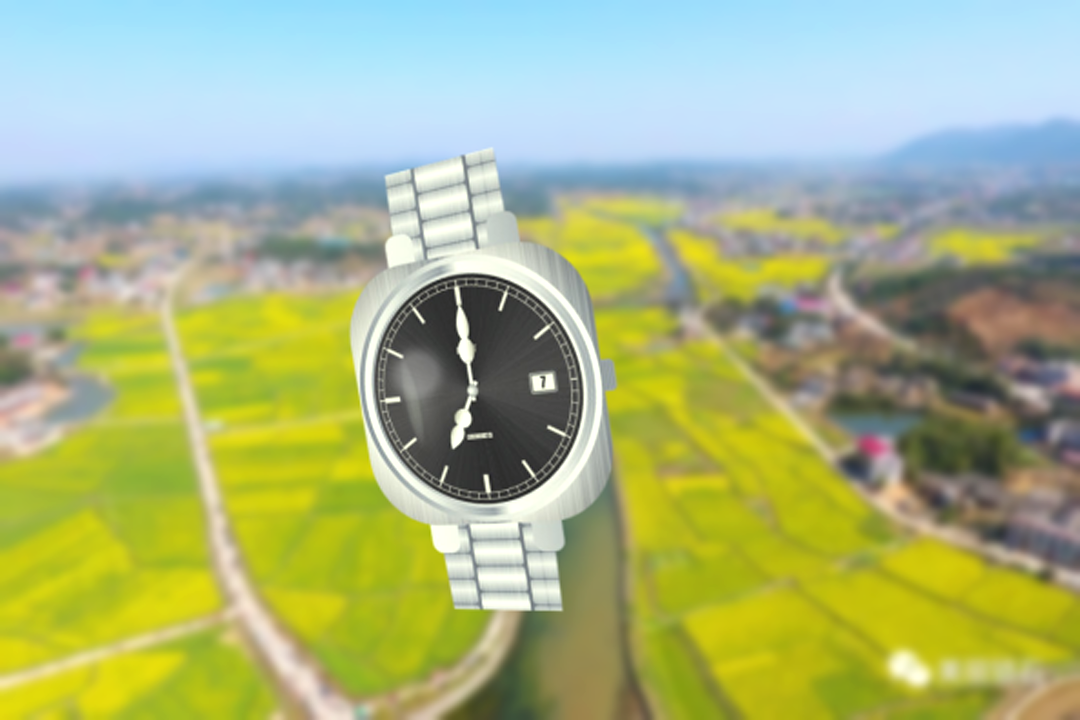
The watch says 7,00
